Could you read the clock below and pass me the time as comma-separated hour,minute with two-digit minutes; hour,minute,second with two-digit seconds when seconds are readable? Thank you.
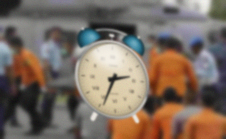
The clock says 2,34
